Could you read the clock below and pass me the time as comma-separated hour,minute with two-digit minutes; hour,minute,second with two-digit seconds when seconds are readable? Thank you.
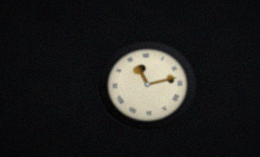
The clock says 11,13
